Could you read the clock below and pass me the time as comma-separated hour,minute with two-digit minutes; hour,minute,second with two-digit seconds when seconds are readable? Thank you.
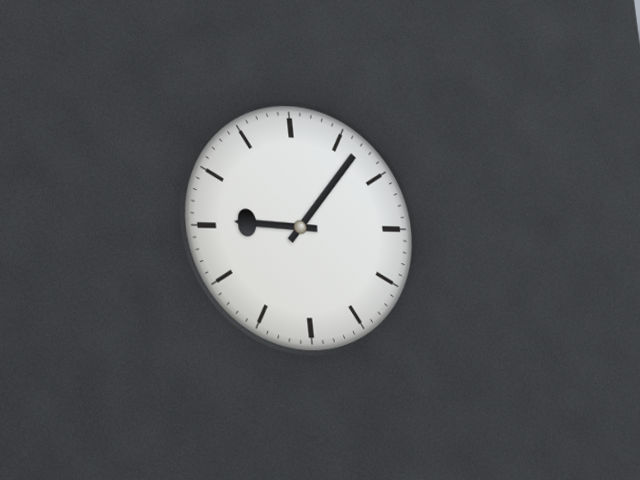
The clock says 9,07
